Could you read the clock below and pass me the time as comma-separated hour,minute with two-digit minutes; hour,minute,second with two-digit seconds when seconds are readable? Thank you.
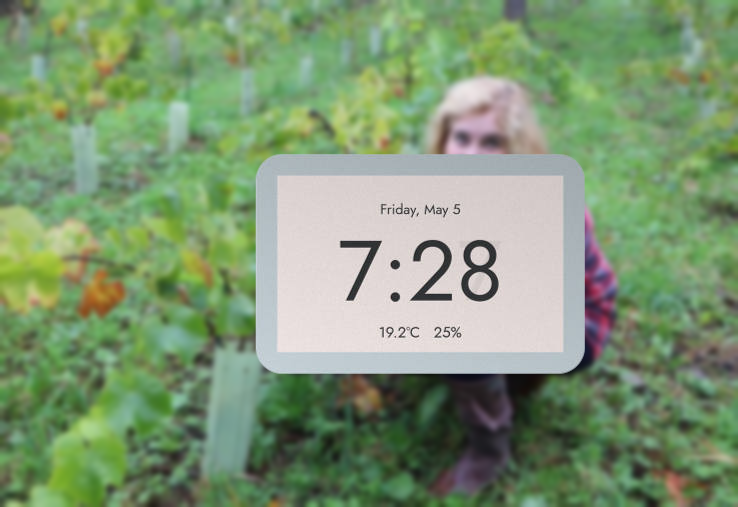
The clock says 7,28
